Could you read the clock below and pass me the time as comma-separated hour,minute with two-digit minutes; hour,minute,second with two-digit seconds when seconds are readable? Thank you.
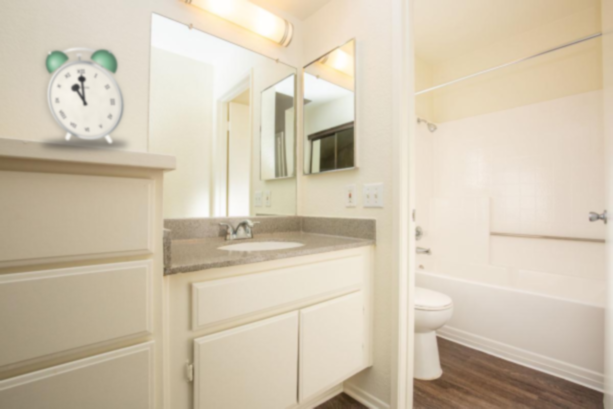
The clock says 11,00
